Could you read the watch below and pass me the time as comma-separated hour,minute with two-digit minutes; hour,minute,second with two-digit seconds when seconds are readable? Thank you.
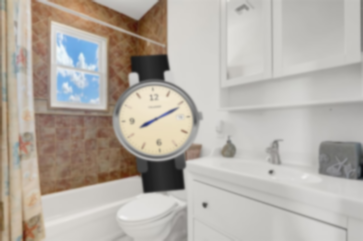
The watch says 8,11
